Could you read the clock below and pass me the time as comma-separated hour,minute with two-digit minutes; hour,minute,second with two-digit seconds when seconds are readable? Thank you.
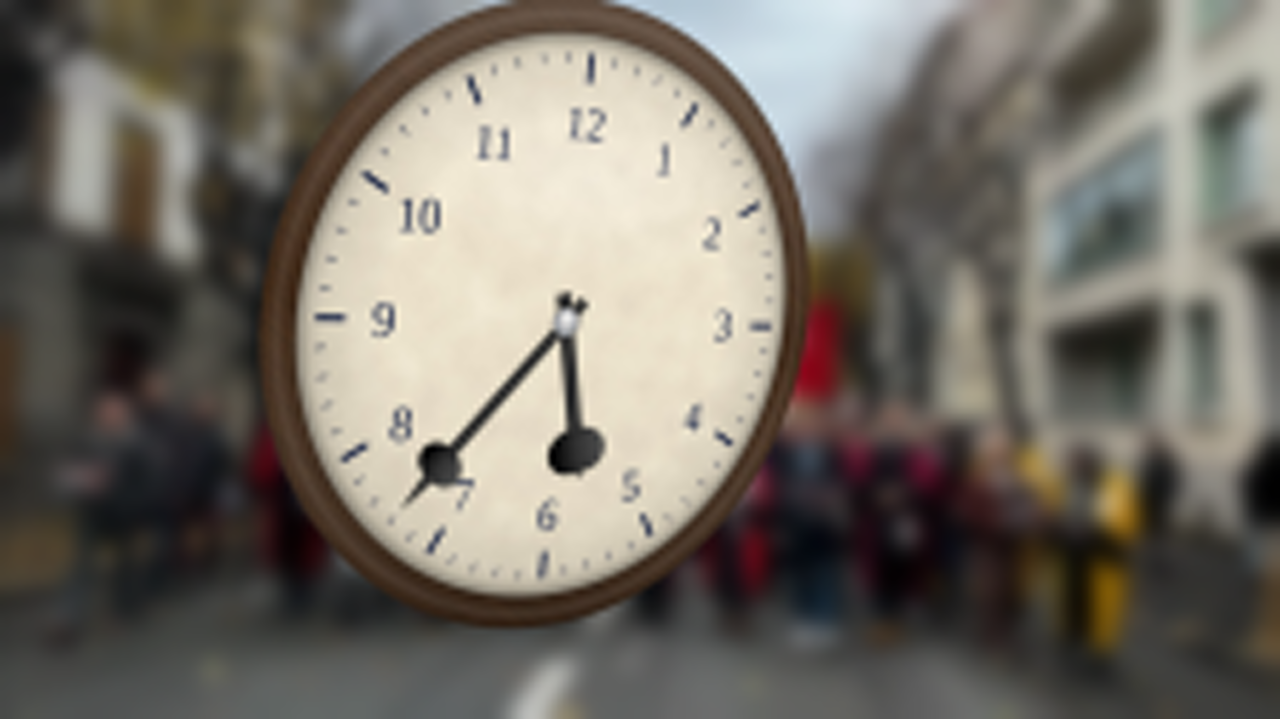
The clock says 5,37
